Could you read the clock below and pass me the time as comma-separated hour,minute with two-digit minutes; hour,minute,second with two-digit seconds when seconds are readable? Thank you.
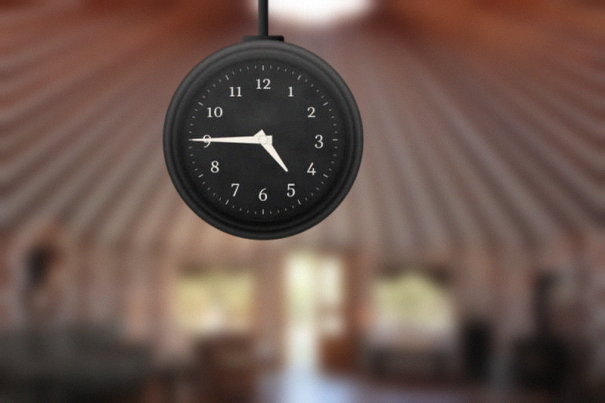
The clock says 4,45
